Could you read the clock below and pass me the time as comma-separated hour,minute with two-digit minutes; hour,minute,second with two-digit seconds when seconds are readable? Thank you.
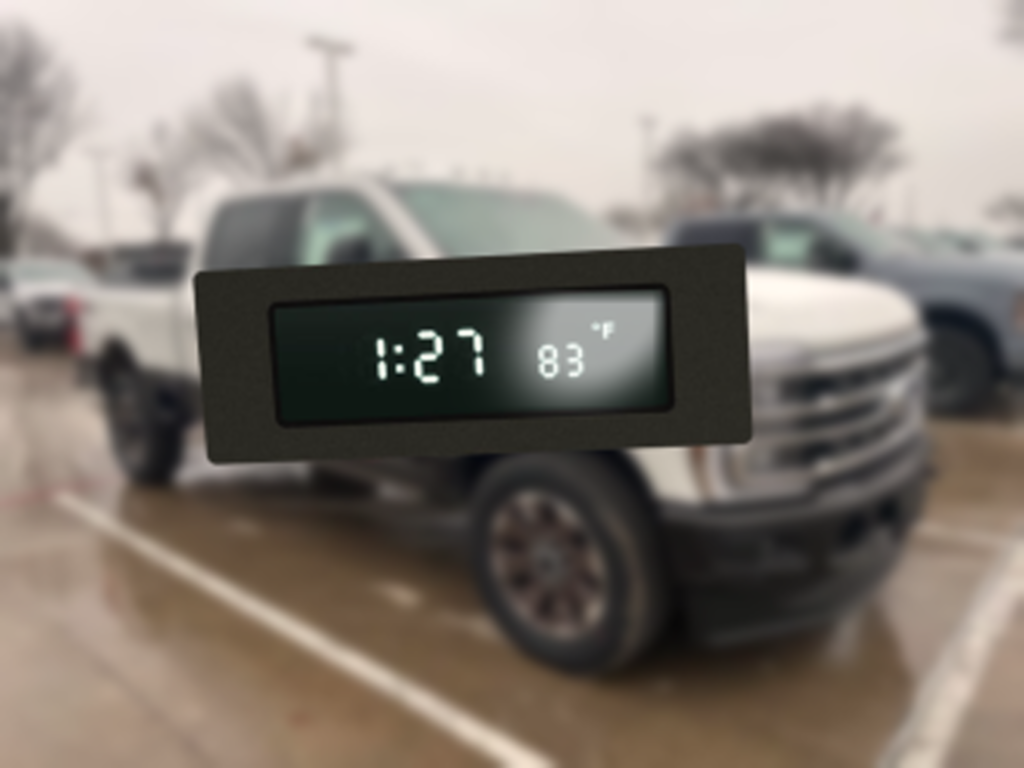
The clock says 1,27
